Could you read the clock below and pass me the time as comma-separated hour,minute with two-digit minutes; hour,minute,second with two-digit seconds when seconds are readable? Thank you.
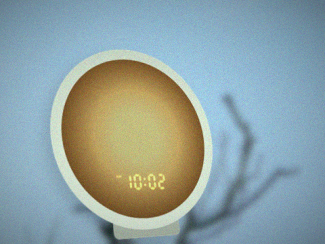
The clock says 10,02
